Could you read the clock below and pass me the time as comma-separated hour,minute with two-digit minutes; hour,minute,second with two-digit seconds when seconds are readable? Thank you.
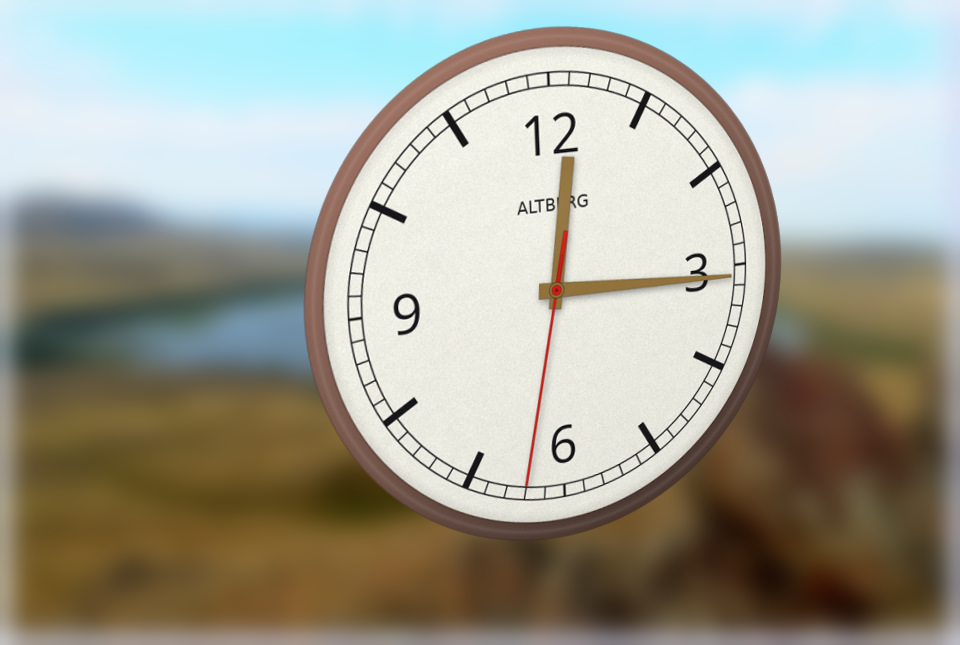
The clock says 12,15,32
